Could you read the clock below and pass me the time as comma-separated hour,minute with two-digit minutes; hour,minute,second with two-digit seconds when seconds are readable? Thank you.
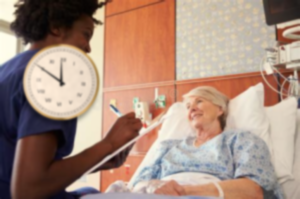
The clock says 11,50
